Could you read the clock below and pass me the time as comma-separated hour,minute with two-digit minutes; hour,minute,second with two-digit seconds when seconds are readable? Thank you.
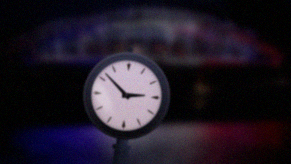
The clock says 2,52
